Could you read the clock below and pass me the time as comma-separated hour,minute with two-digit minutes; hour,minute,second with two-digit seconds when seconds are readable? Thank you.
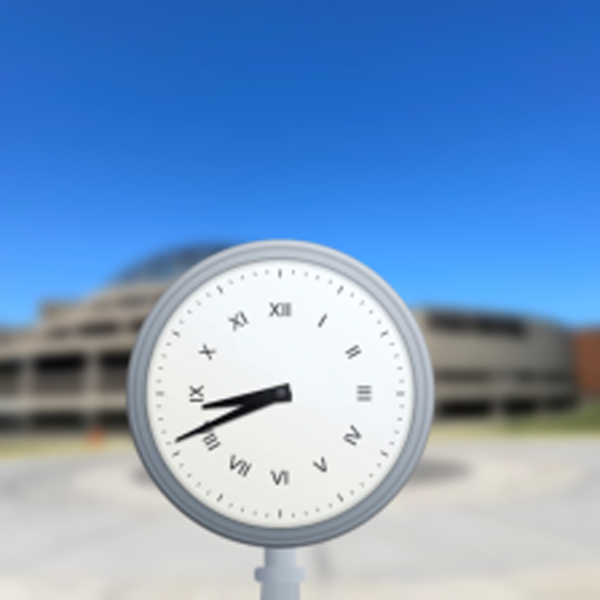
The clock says 8,41
